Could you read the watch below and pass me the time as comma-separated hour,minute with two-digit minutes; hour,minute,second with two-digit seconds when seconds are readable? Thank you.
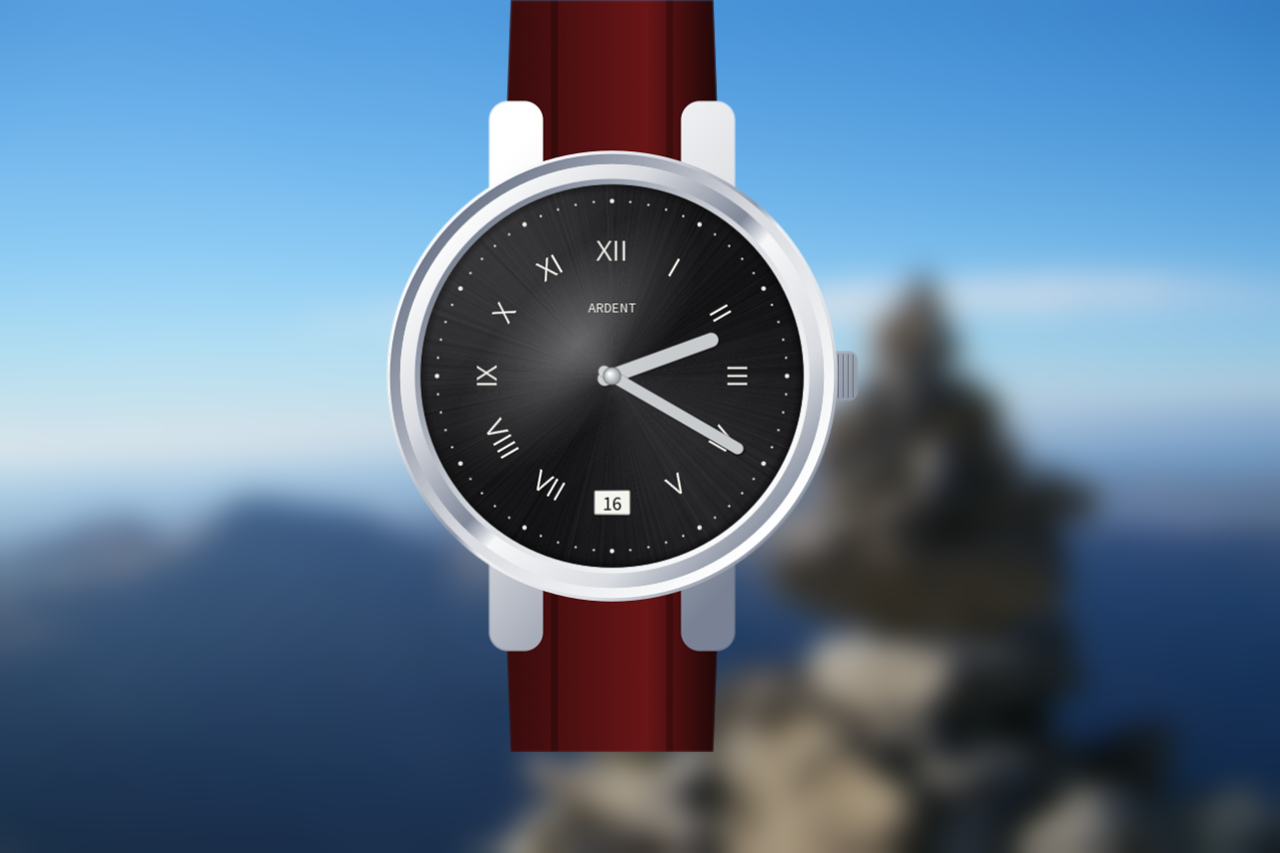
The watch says 2,20
